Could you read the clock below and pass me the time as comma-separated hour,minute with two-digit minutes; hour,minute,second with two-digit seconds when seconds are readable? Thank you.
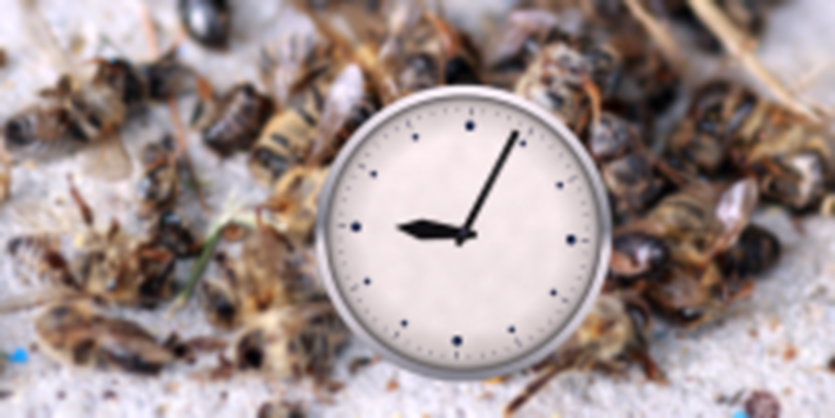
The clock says 9,04
